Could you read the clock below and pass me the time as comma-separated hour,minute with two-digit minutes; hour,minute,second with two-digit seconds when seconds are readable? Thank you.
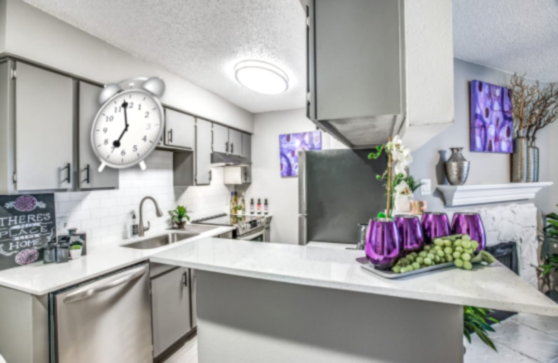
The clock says 6,58
